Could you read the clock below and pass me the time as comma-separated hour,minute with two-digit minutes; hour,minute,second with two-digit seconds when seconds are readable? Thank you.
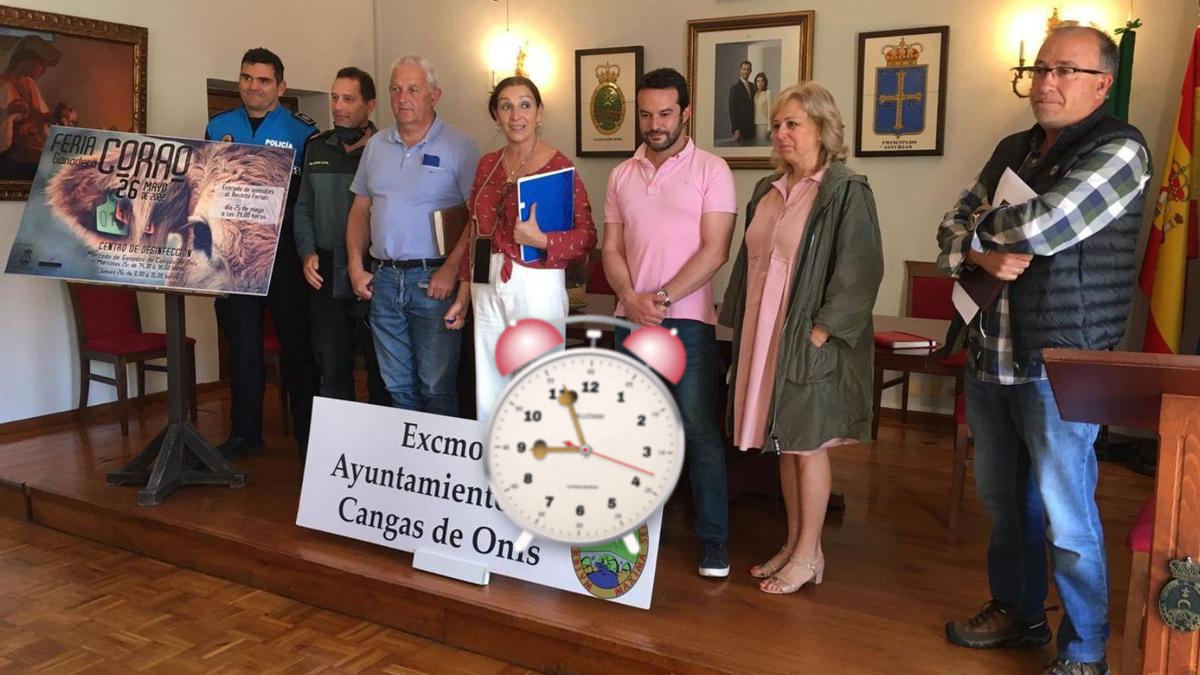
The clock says 8,56,18
